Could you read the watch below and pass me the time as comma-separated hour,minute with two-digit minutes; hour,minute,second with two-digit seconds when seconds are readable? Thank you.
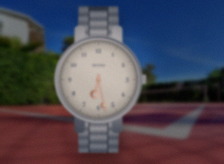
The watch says 6,28
